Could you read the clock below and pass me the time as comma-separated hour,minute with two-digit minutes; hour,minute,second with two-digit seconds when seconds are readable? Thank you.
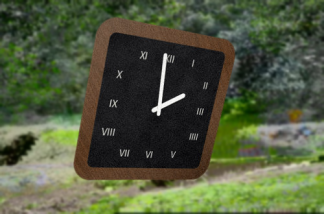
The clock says 1,59
